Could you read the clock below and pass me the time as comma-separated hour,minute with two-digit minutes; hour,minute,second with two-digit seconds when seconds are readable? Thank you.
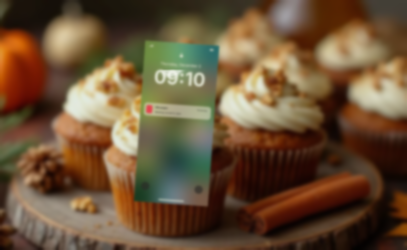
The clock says 9,10
